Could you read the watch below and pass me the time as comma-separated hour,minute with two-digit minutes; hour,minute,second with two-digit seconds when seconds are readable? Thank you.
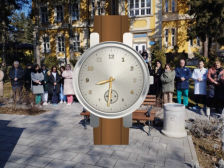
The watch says 8,31
